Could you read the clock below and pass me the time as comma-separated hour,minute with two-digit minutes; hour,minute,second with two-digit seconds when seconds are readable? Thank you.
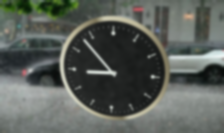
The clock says 8,53
